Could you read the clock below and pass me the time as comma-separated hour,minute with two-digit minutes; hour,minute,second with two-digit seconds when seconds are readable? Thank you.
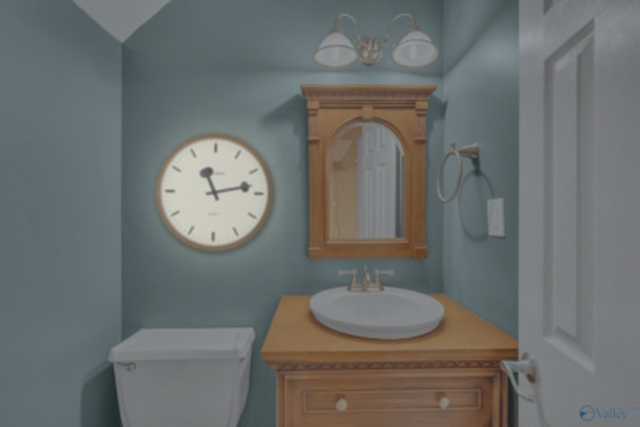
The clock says 11,13
